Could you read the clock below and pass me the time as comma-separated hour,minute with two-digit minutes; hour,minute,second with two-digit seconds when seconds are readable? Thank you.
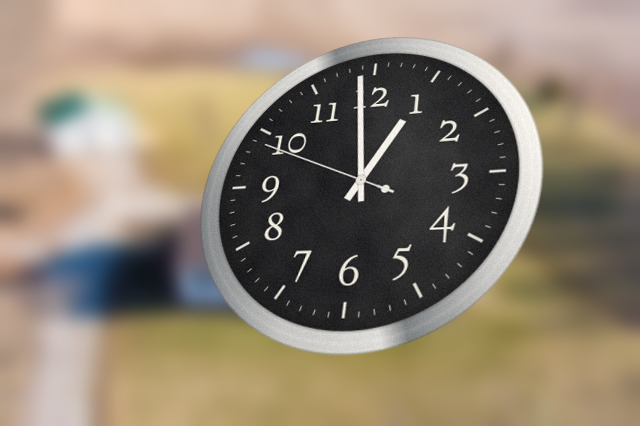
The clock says 12,58,49
